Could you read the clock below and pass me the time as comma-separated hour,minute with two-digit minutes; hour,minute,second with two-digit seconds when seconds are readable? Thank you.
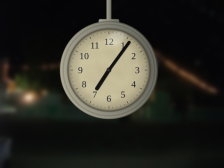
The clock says 7,06
